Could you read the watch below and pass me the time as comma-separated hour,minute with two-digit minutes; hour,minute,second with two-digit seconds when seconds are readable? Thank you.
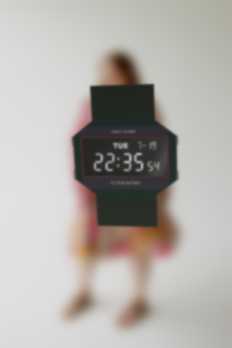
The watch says 22,35
